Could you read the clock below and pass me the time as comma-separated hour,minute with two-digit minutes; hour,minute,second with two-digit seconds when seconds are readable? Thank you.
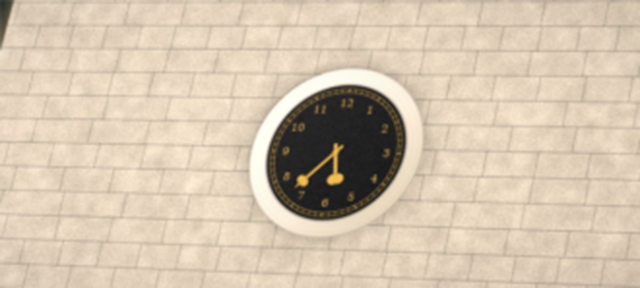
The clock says 5,37
